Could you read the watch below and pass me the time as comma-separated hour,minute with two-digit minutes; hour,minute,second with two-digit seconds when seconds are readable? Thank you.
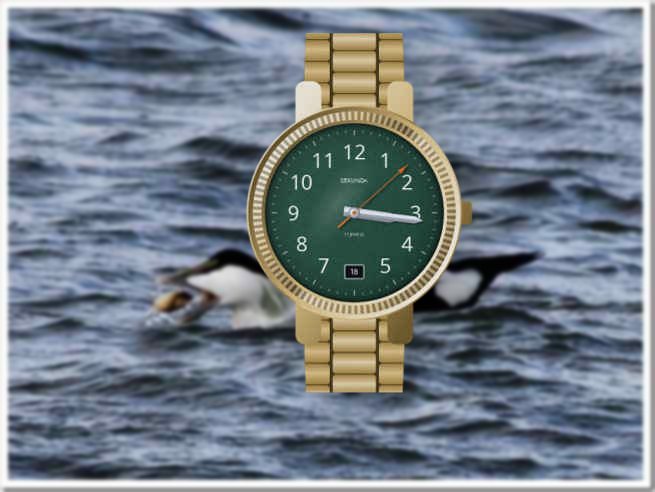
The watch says 3,16,08
